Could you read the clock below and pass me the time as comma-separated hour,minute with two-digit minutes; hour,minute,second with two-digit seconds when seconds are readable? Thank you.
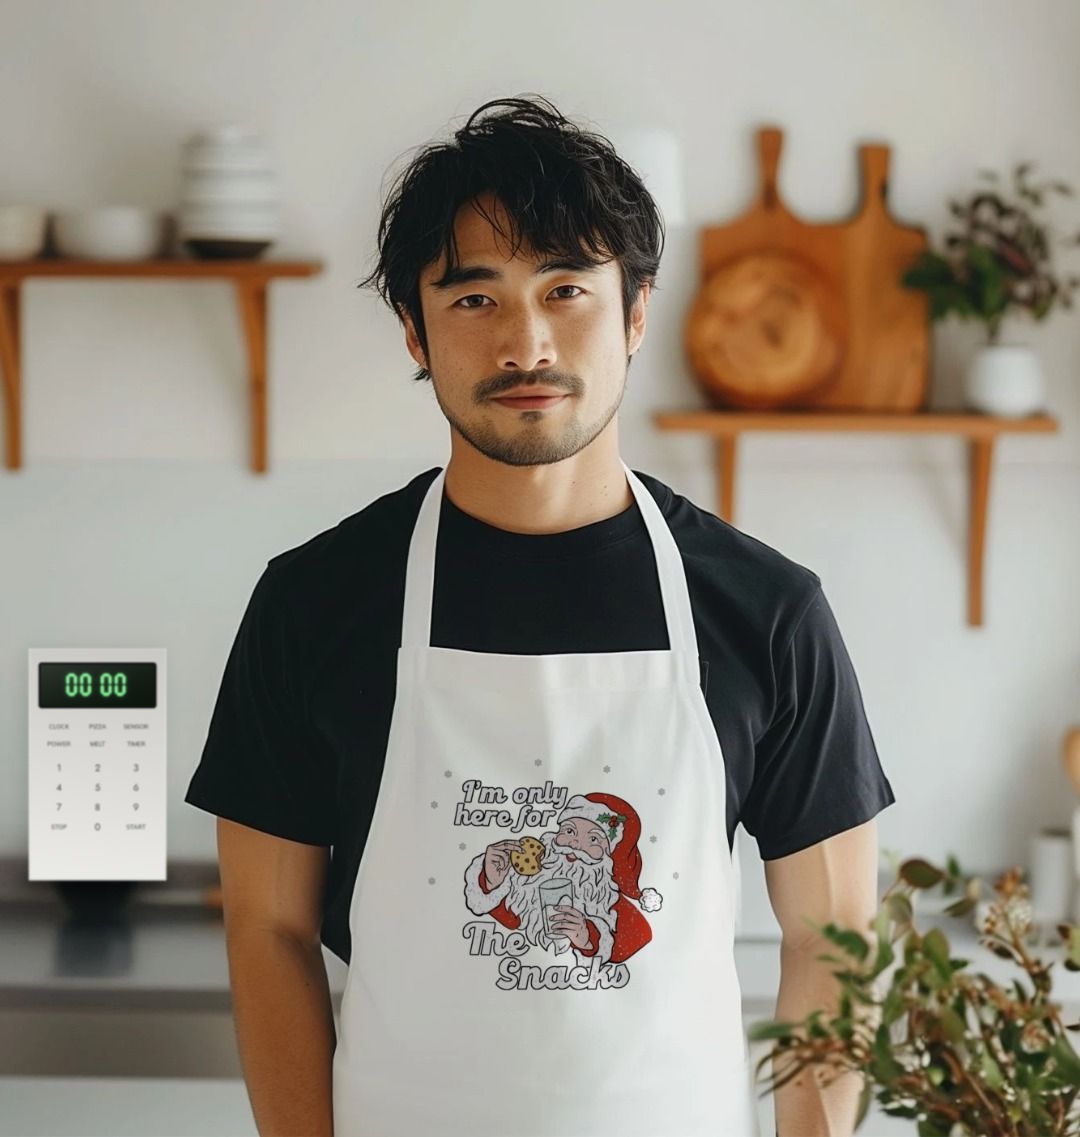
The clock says 0,00
